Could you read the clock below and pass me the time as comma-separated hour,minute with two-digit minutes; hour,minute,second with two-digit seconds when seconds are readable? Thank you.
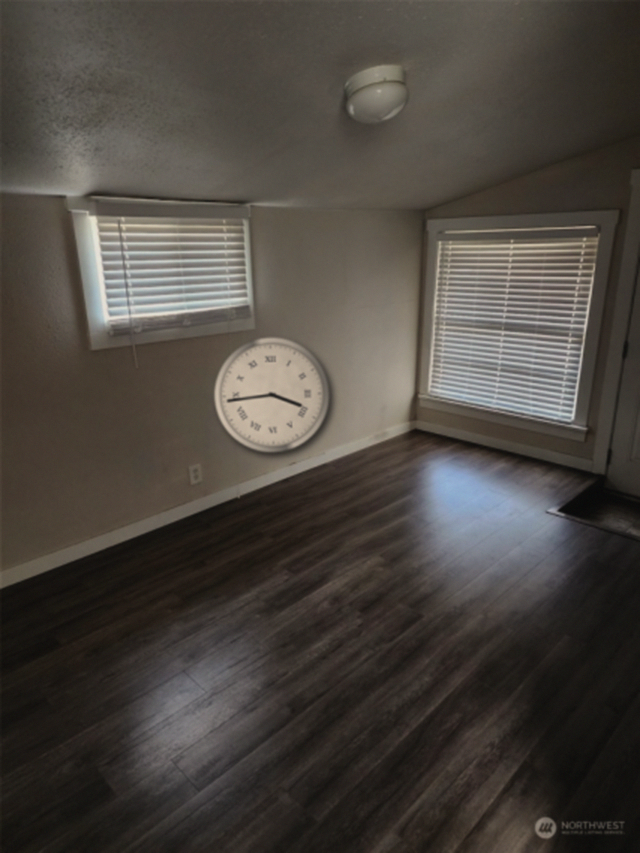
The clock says 3,44
